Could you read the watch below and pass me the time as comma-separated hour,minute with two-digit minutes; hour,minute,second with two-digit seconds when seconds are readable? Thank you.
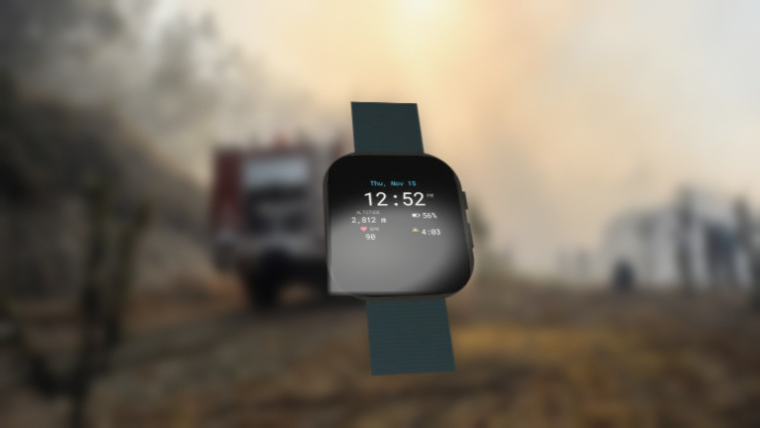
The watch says 12,52
